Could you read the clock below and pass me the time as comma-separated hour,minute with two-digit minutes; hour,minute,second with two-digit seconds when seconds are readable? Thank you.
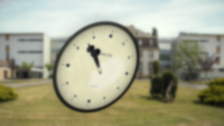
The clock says 10,53
